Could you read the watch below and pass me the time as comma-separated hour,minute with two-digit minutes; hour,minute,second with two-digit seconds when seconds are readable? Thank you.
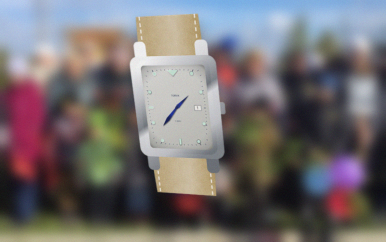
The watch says 1,37
